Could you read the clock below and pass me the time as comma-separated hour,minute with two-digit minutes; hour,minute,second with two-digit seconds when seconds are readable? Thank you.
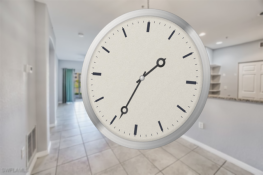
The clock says 1,34
